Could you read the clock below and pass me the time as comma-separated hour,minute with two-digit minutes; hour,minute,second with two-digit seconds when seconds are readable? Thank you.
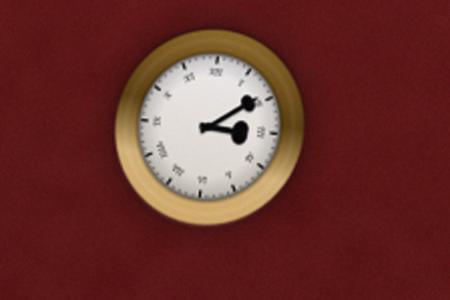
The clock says 3,09
